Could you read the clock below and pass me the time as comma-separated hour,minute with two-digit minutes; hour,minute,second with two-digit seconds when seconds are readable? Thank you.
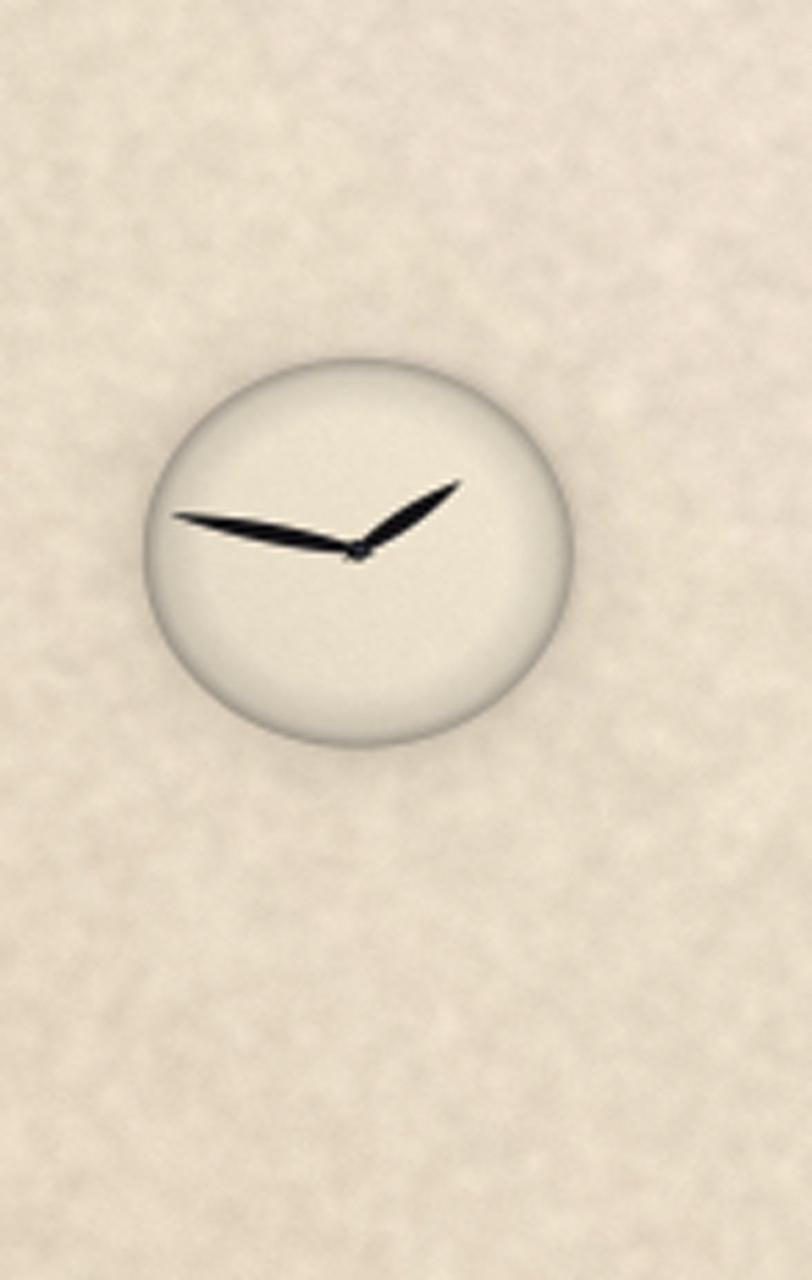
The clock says 1,47
